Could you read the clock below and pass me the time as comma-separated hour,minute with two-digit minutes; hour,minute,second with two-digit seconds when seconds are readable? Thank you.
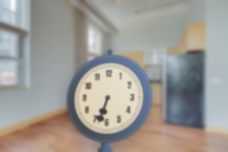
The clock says 6,33
